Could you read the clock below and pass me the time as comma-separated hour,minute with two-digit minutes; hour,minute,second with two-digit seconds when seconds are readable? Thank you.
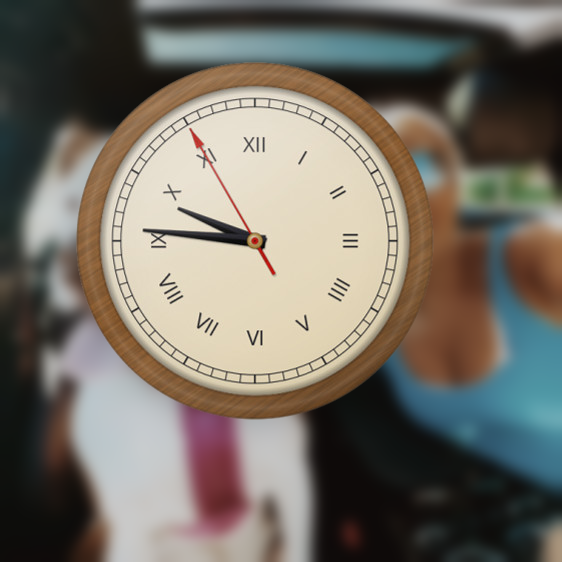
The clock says 9,45,55
